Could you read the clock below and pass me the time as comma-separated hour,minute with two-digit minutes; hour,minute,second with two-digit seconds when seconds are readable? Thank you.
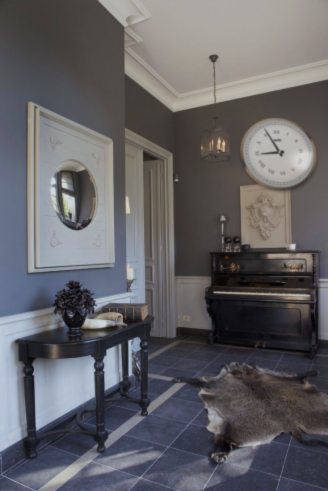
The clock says 8,56
